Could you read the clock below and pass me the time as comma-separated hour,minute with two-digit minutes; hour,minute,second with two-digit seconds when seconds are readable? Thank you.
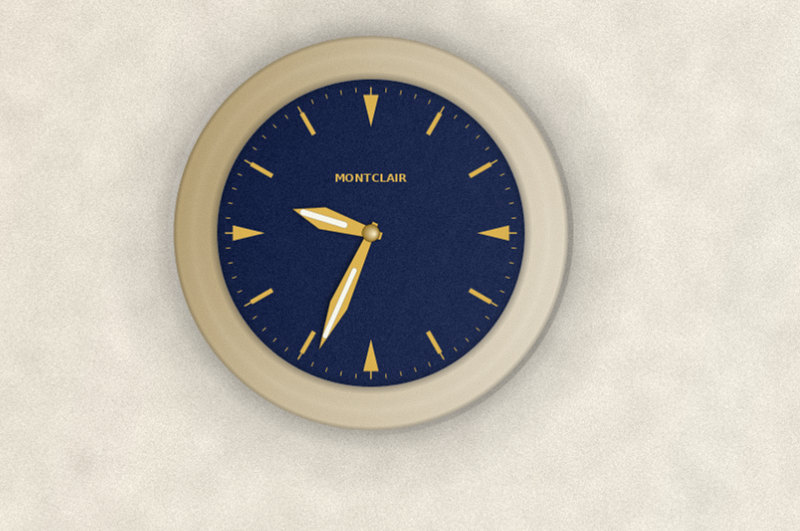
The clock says 9,34
